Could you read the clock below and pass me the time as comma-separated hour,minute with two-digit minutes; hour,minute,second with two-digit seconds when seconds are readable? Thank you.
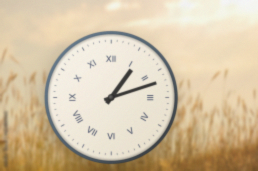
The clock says 1,12
